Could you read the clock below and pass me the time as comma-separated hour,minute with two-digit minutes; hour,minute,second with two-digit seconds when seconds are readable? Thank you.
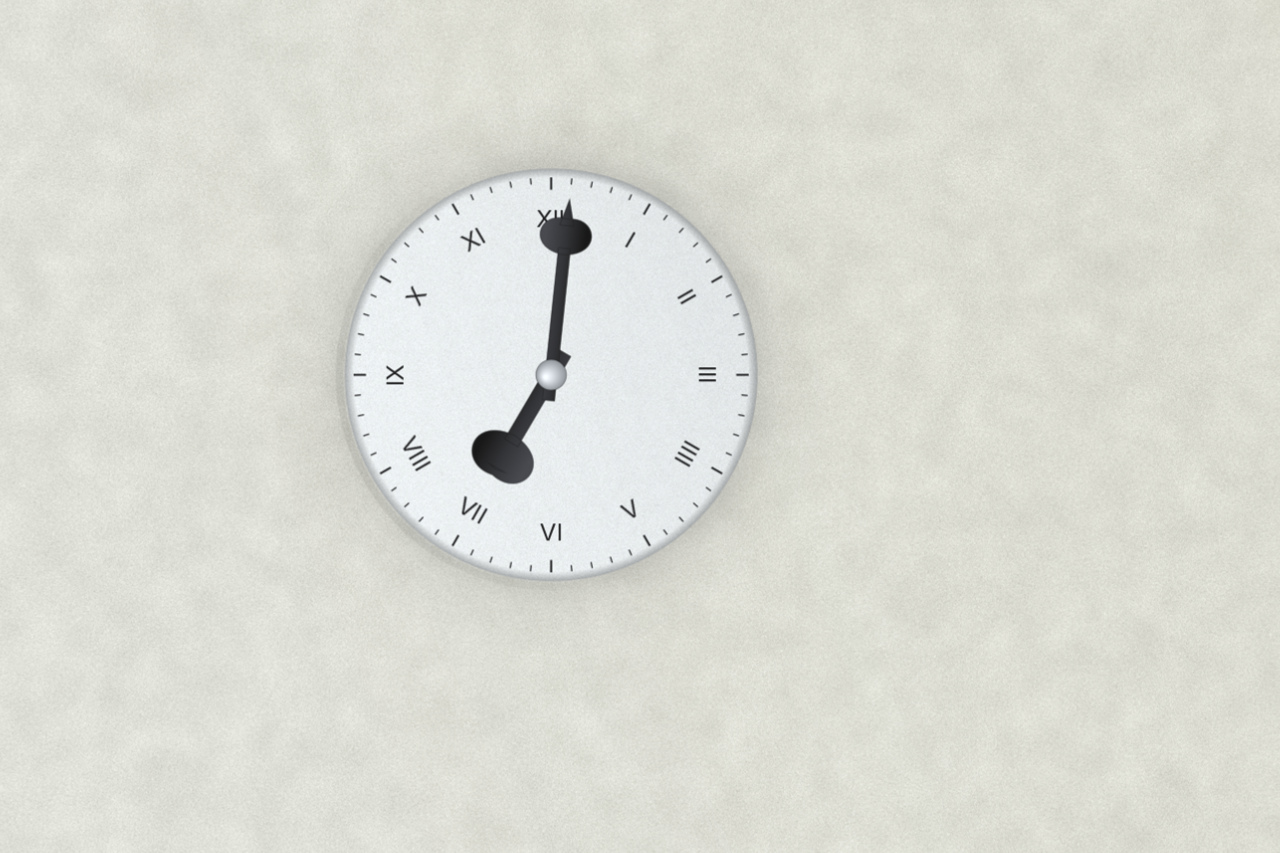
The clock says 7,01
